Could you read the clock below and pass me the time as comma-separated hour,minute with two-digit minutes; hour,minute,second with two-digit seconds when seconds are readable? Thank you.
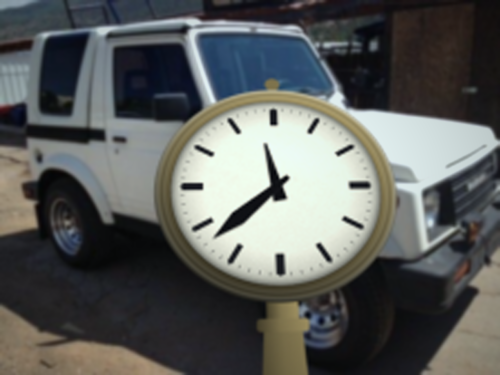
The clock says 11,38
